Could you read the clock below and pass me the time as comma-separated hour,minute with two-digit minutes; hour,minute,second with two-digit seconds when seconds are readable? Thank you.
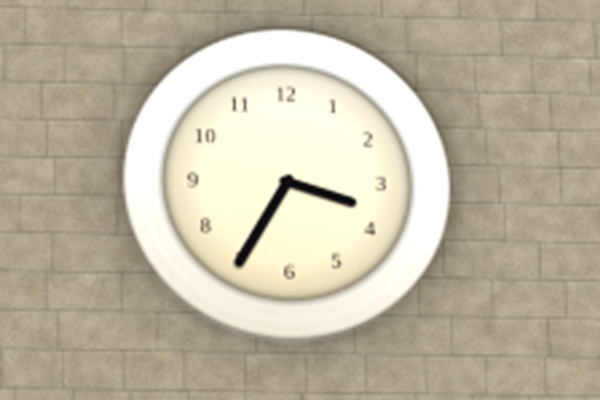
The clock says 3,35
